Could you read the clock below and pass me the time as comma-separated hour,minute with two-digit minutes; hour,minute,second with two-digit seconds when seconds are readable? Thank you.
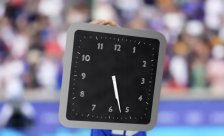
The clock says 5,27
